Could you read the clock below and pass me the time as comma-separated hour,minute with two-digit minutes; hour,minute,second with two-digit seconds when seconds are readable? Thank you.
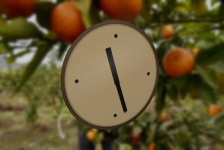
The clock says 11,27
